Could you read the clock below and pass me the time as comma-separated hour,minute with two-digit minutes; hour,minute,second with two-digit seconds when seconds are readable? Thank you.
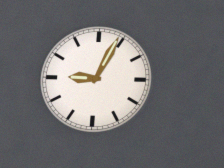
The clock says 9,04
